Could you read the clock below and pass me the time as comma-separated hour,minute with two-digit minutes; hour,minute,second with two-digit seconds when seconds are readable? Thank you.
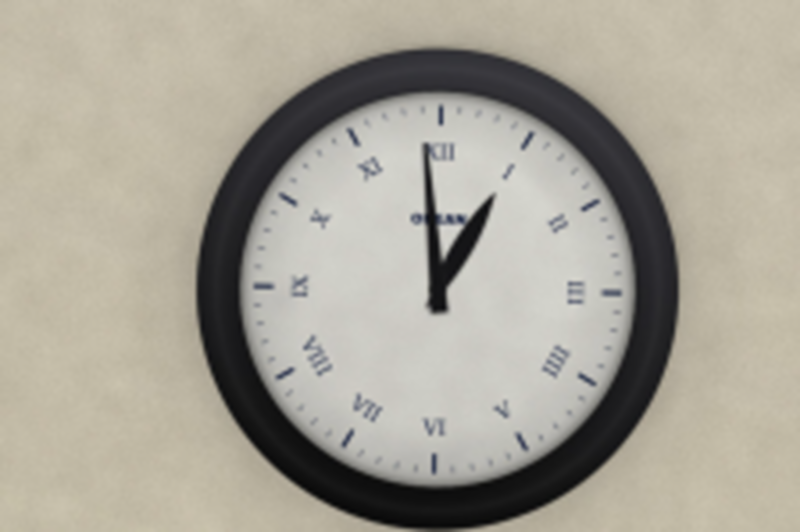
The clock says 12,59
